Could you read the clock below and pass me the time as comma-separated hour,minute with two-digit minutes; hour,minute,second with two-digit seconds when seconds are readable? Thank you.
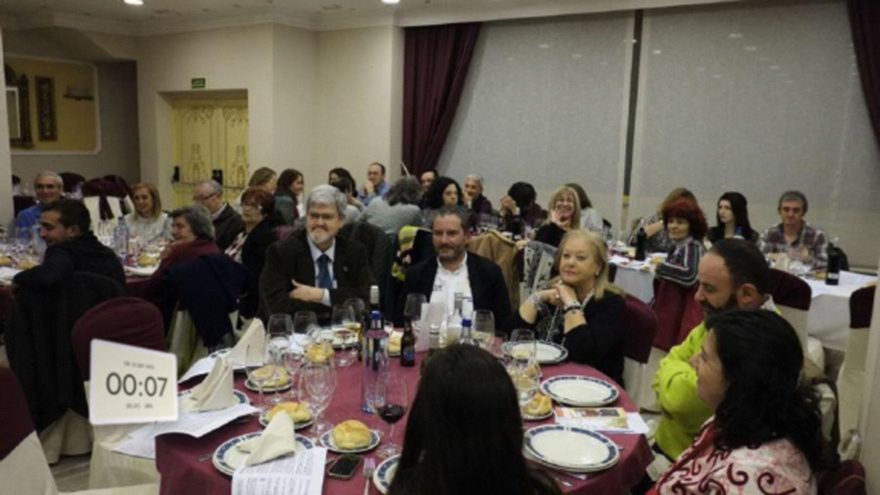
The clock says 0,07
